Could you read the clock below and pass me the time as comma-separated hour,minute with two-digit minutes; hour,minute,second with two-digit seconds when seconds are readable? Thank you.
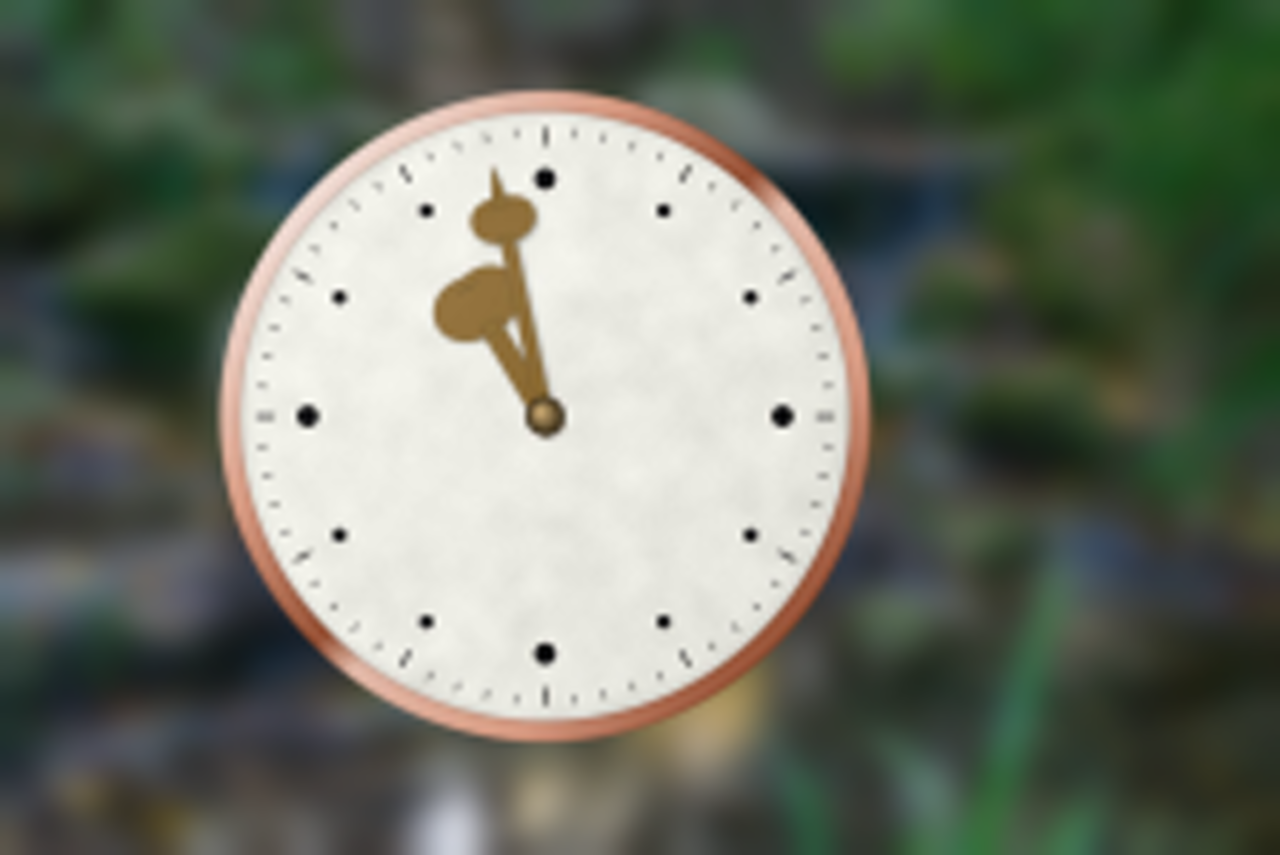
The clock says 10,58
